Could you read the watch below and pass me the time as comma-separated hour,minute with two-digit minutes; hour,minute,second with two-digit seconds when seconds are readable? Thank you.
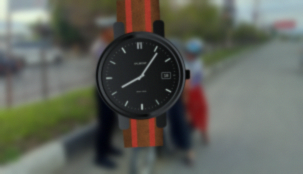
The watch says 8,06
